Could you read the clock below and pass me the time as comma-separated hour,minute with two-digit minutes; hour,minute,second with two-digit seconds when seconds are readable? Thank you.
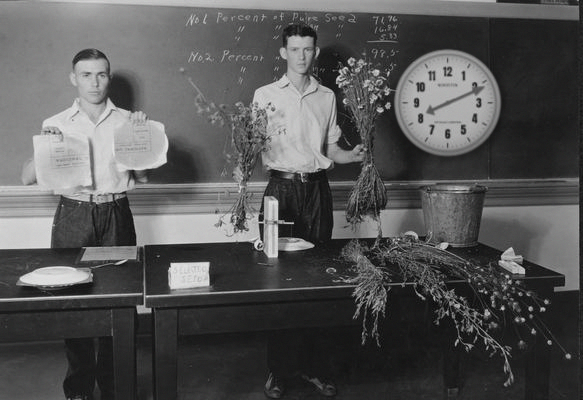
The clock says 8,11
